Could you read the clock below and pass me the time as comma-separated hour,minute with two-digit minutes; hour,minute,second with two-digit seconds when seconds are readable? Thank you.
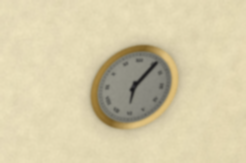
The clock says 6,06
